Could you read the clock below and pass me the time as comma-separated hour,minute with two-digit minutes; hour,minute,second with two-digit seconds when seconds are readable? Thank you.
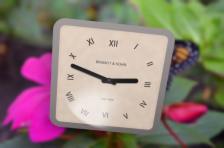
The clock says 2,48
